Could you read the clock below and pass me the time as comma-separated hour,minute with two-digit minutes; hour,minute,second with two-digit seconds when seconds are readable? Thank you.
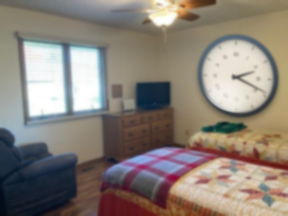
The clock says 2,19
